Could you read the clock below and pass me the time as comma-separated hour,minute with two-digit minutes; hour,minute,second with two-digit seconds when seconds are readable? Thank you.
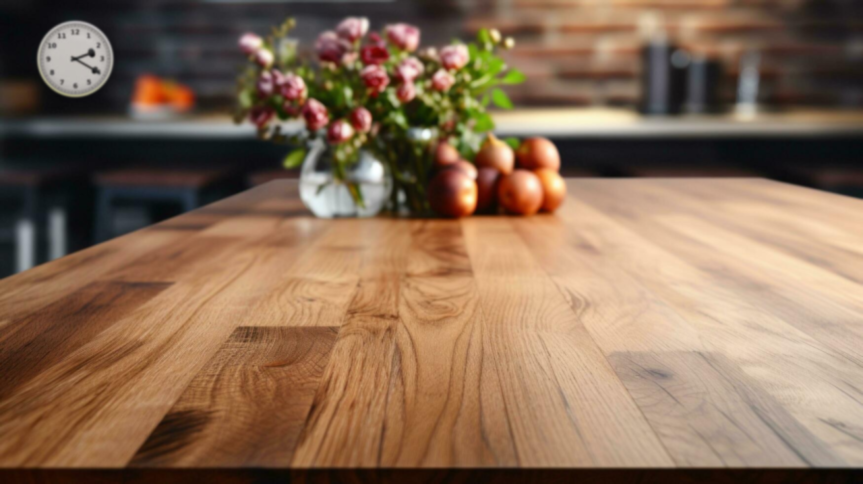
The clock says 2,20
